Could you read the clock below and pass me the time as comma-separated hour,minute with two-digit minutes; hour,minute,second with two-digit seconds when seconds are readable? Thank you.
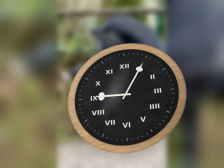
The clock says 9,05
